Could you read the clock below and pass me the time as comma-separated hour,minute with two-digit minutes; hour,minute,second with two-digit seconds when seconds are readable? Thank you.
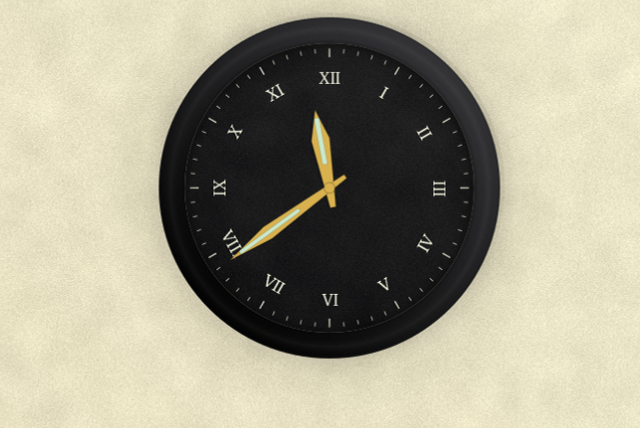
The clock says 11,39
